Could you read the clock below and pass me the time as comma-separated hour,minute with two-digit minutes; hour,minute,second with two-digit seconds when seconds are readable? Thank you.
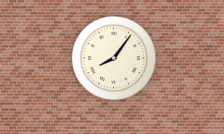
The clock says 8,06
